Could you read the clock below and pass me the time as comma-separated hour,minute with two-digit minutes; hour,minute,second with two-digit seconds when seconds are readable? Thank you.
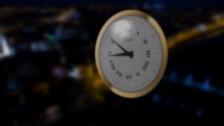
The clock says 8,51
